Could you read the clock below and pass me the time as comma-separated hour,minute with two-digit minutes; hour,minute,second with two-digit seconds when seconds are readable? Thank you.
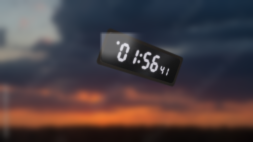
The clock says 1,56,41
